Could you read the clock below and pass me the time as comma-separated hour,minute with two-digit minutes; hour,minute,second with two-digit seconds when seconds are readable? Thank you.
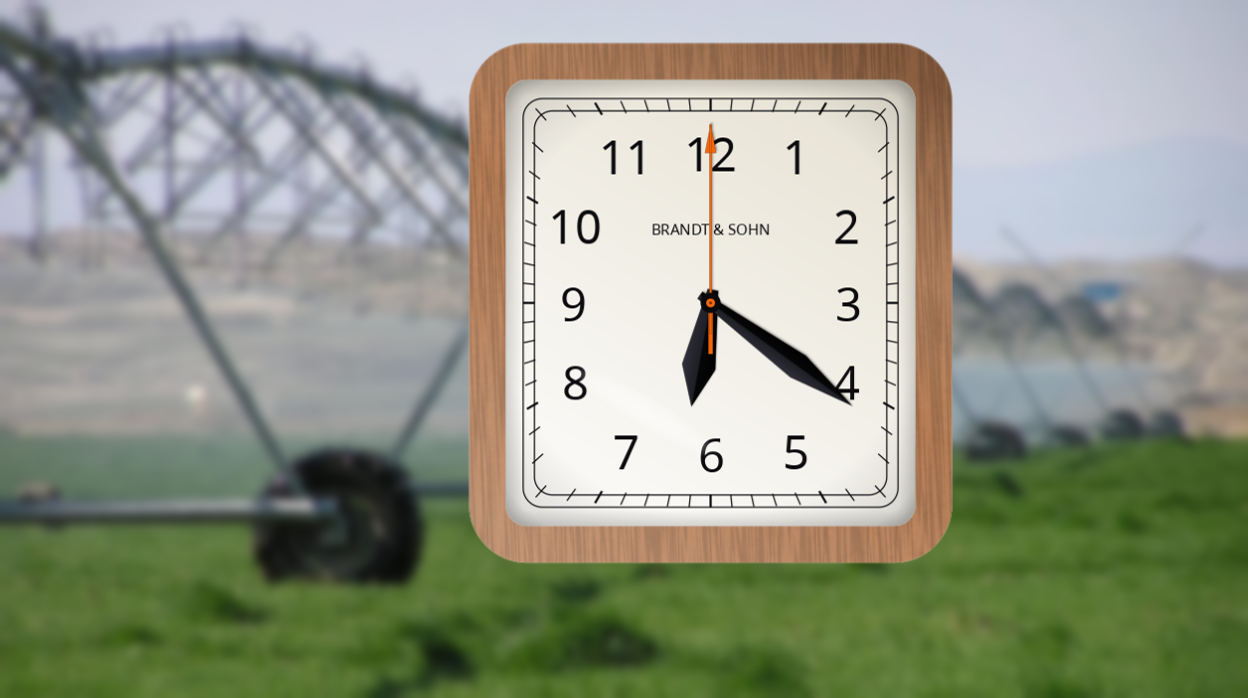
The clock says 6,21,00
